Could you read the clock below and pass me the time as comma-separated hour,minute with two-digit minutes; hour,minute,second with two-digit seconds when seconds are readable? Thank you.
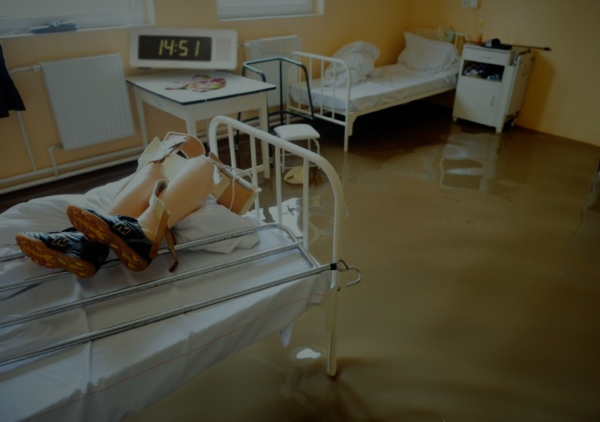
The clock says 14,51
